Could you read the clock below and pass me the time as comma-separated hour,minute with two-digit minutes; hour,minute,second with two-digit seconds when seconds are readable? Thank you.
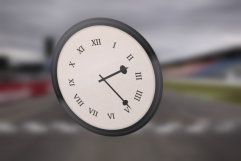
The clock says 2,24
